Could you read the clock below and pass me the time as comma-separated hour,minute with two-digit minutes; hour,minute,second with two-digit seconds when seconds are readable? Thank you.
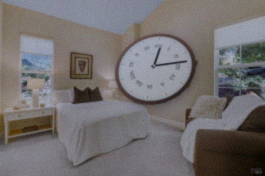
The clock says 12,13
